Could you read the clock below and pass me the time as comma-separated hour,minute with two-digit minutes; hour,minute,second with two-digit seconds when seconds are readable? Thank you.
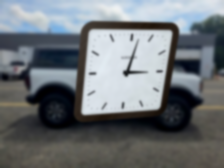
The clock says 3,02
